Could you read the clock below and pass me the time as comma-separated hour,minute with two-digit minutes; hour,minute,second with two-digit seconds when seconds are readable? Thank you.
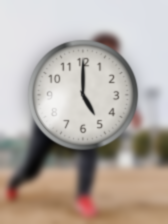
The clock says 5,00
